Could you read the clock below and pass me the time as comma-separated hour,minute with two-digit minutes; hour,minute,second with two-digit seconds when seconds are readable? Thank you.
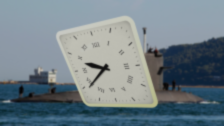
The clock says 9,39
